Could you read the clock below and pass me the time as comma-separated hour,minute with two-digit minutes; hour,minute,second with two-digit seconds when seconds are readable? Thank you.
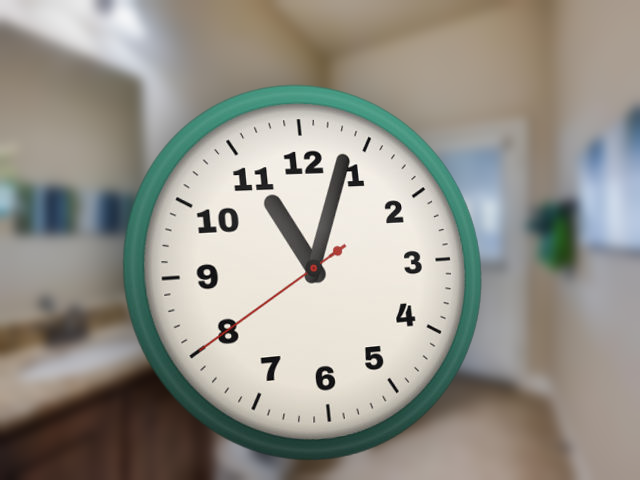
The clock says 11,03,40
